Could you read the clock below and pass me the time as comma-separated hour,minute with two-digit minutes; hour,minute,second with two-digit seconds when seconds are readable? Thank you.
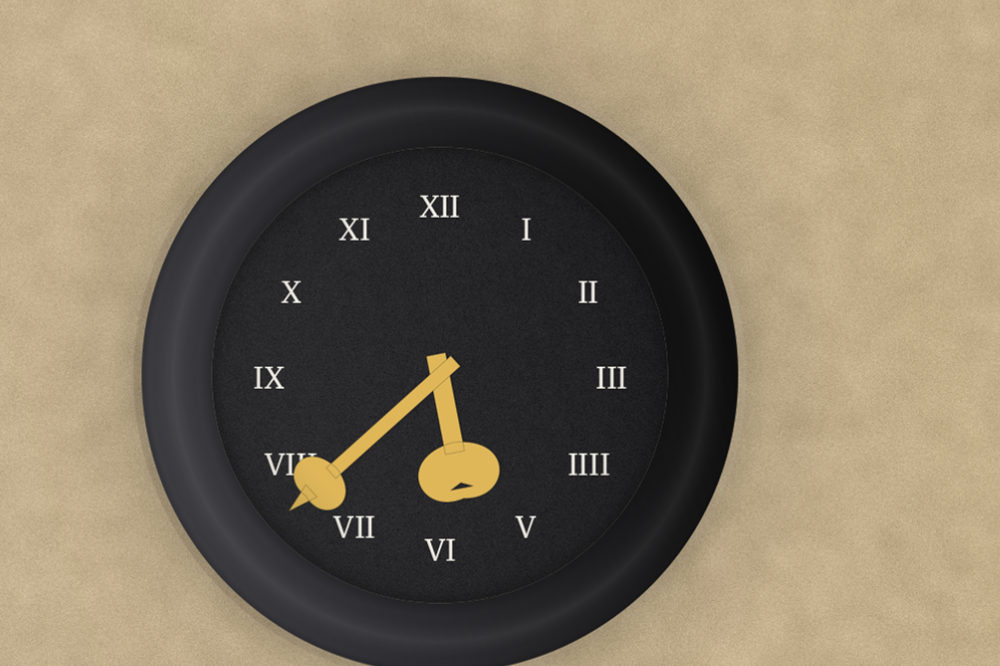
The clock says 5,38
